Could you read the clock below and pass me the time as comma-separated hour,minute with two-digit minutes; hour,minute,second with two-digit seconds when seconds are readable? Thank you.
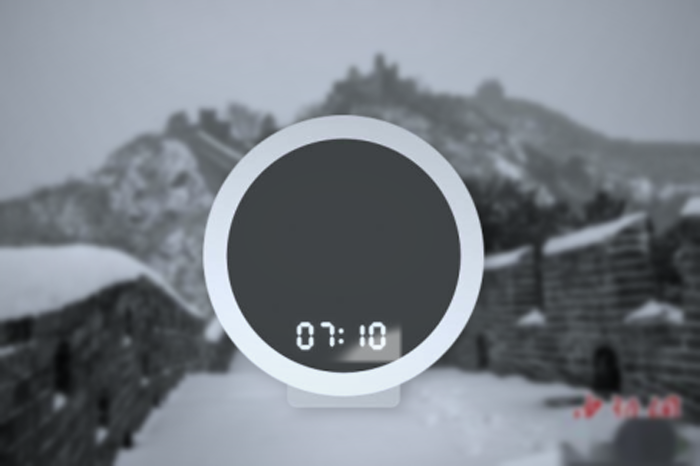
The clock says 7,10
